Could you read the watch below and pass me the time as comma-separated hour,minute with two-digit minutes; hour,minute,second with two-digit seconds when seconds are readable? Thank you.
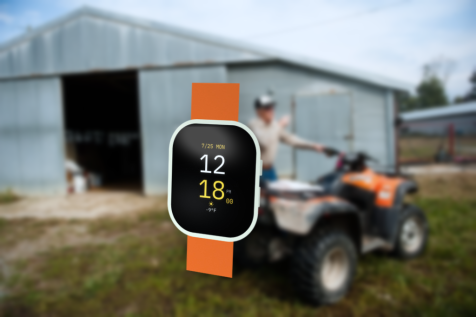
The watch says 12,18
